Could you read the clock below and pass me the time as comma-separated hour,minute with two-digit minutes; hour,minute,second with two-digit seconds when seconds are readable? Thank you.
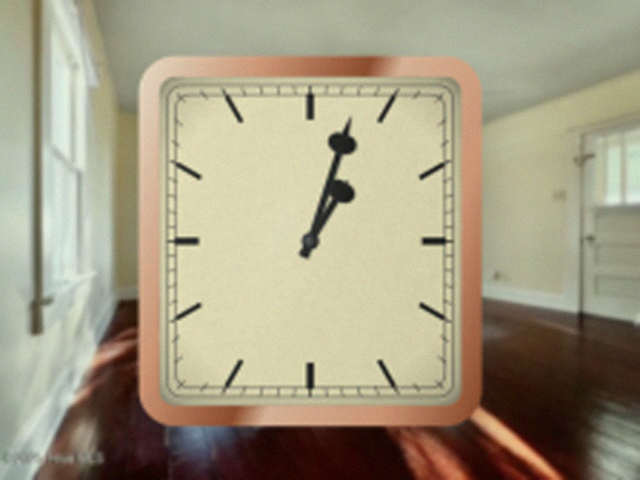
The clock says 1,03
